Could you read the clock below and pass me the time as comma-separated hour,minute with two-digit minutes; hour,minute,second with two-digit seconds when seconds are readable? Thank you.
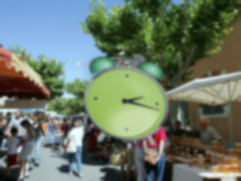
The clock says 2,17
